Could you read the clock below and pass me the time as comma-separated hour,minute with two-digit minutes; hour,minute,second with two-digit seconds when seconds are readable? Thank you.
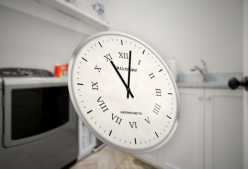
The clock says 11,02
